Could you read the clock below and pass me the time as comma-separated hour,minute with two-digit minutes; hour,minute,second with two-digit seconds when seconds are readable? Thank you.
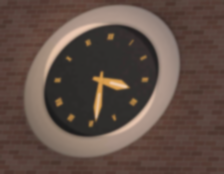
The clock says 3,29
